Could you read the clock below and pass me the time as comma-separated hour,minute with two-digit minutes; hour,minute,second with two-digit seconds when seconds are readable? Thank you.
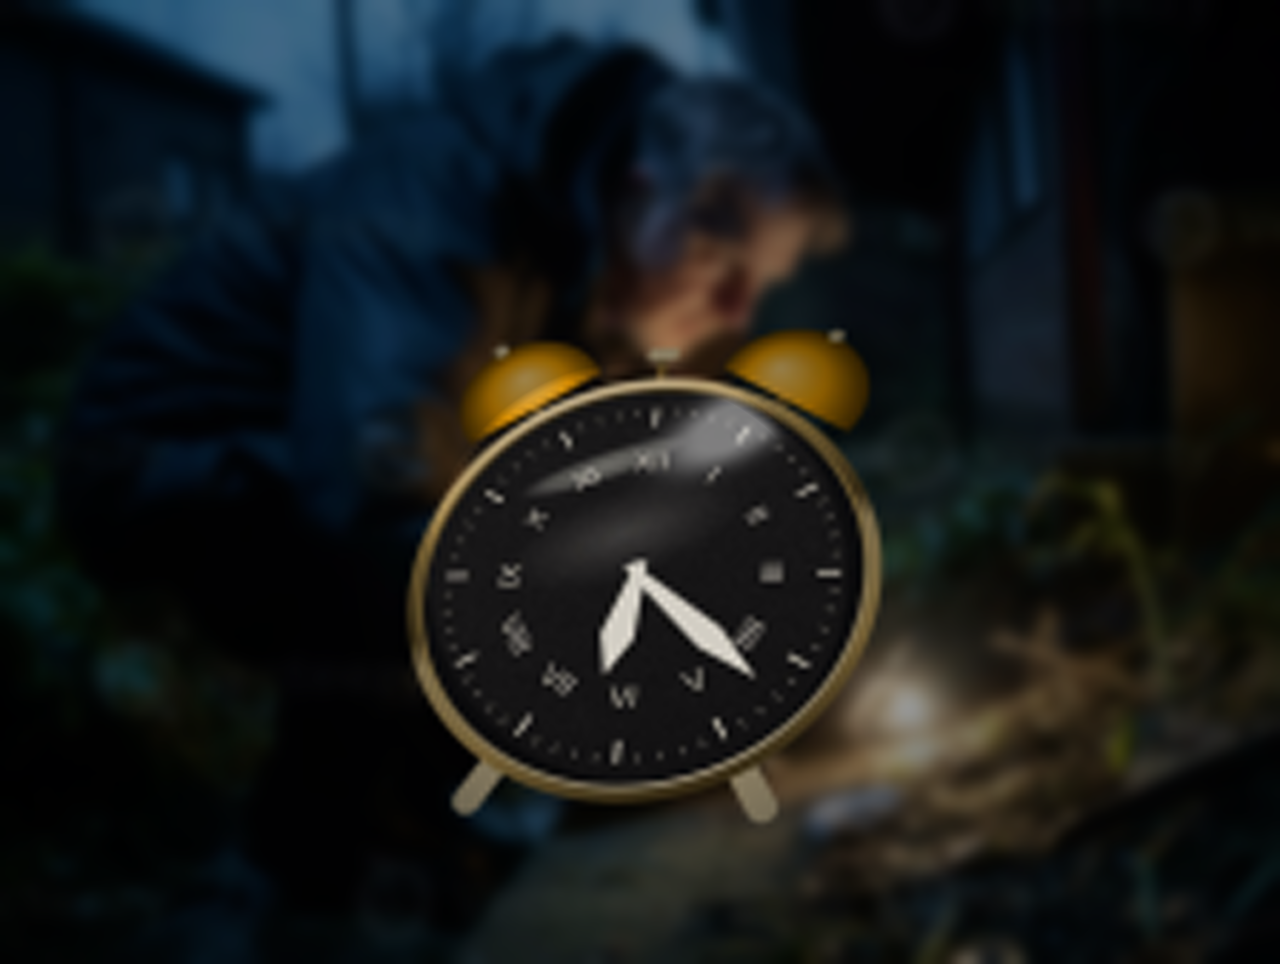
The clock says 6,22
